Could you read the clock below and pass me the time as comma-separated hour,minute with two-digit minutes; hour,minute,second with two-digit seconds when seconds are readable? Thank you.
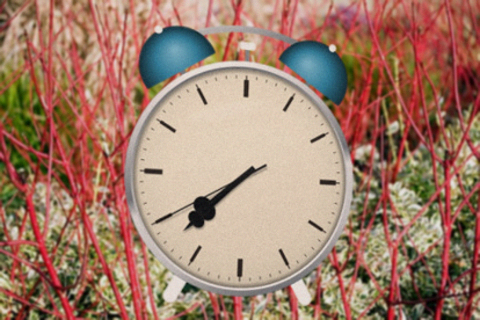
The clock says 7,37,40
